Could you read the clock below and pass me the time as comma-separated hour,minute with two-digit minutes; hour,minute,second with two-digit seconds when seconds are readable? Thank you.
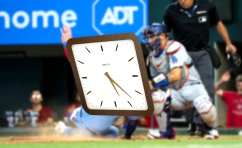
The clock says 5,23
